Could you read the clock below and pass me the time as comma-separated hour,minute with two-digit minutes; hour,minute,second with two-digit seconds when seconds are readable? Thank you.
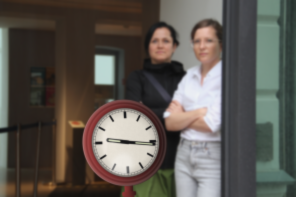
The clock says 9,16
